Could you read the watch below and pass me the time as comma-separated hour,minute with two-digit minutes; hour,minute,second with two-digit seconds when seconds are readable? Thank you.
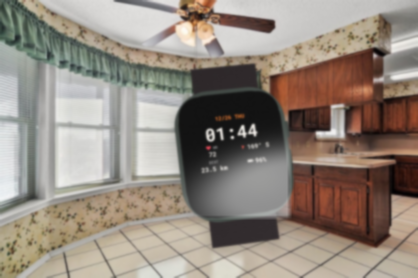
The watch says 1,44
